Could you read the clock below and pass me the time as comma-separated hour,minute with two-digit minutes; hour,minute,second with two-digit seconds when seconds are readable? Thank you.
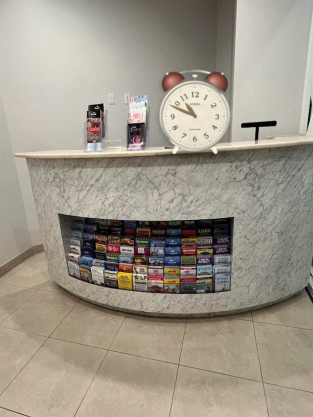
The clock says 10,49
